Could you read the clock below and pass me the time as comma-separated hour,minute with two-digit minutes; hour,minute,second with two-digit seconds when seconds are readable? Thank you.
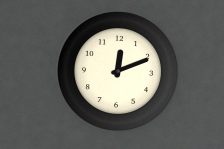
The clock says 12,11
